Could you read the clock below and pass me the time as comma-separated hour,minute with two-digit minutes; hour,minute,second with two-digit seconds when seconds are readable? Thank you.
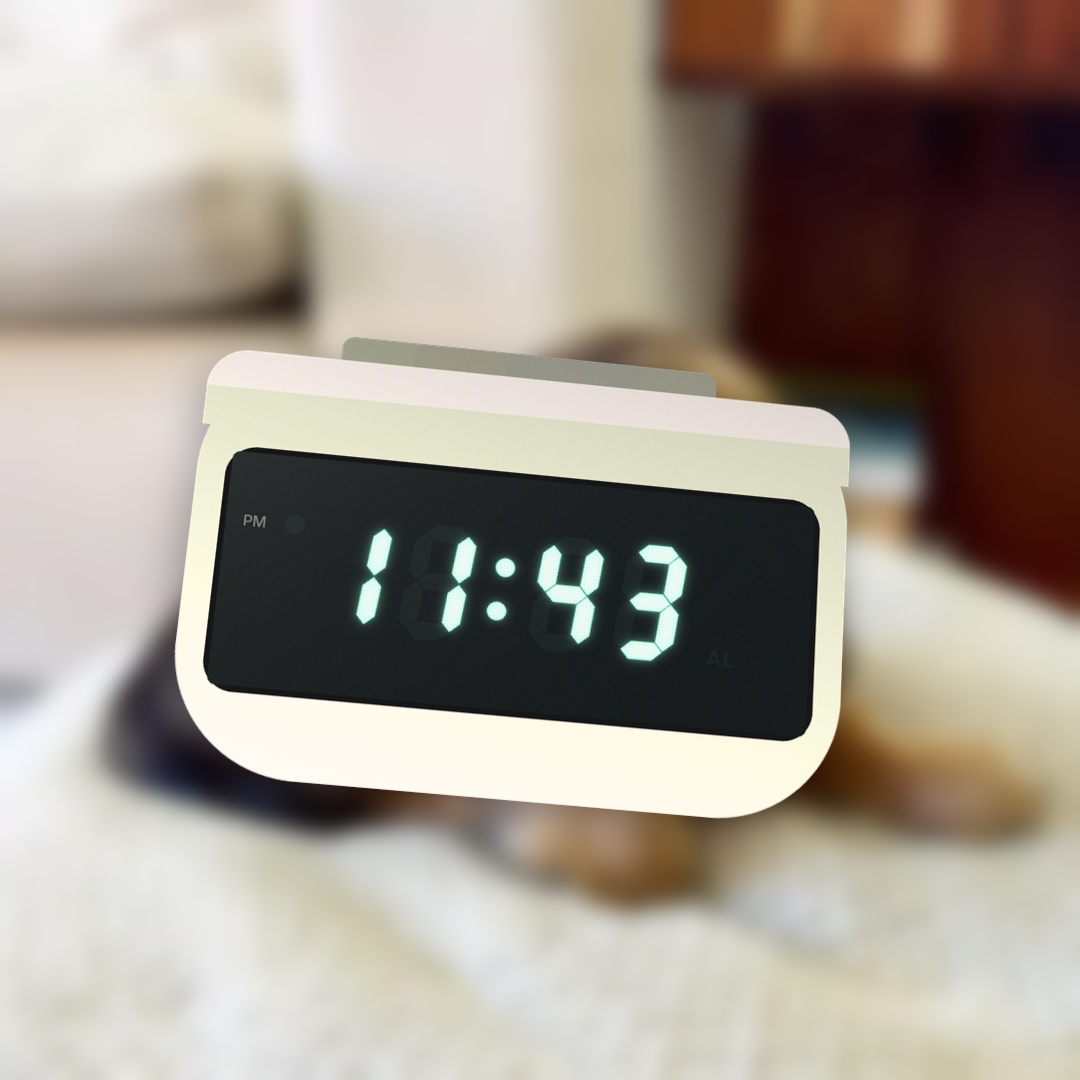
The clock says 11,43
